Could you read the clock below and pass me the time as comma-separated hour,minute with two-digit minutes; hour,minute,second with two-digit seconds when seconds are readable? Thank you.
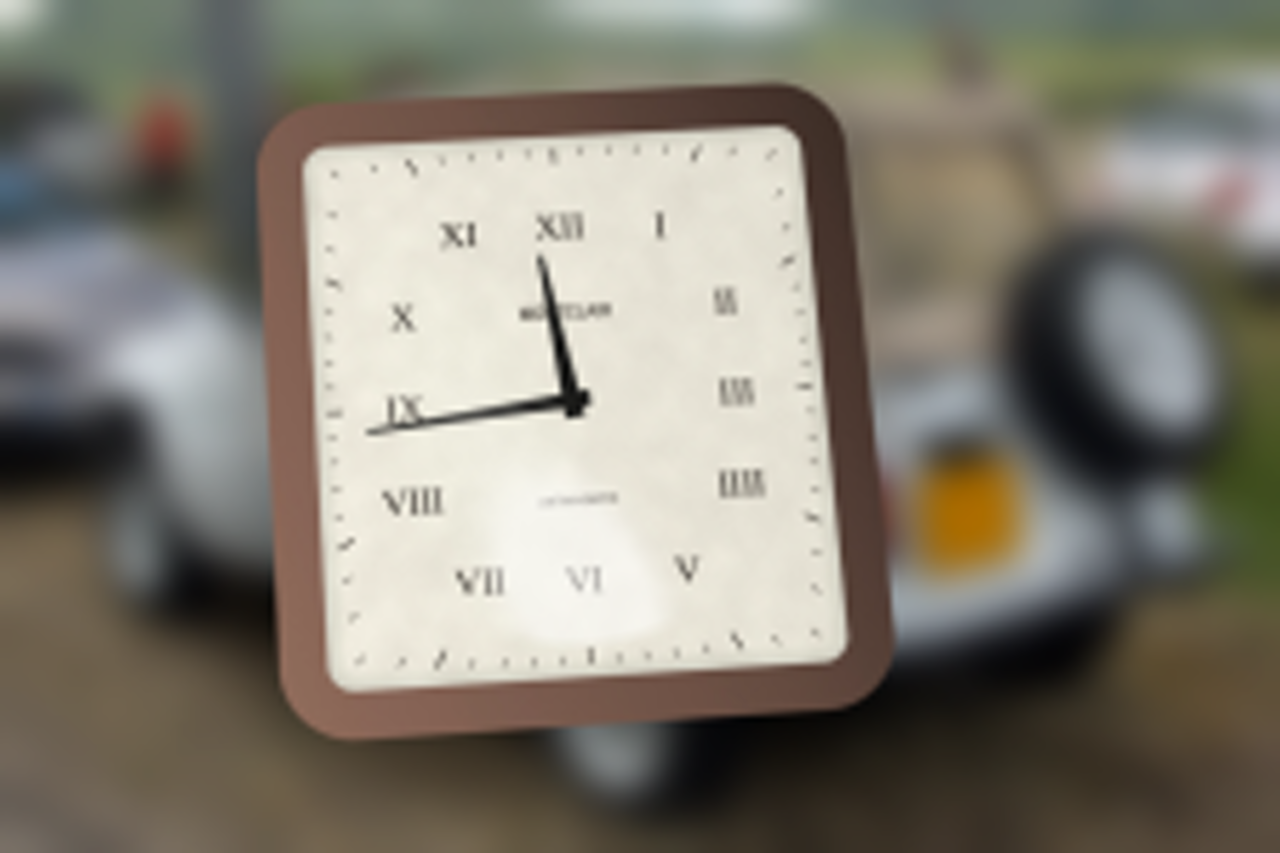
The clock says 11,44
